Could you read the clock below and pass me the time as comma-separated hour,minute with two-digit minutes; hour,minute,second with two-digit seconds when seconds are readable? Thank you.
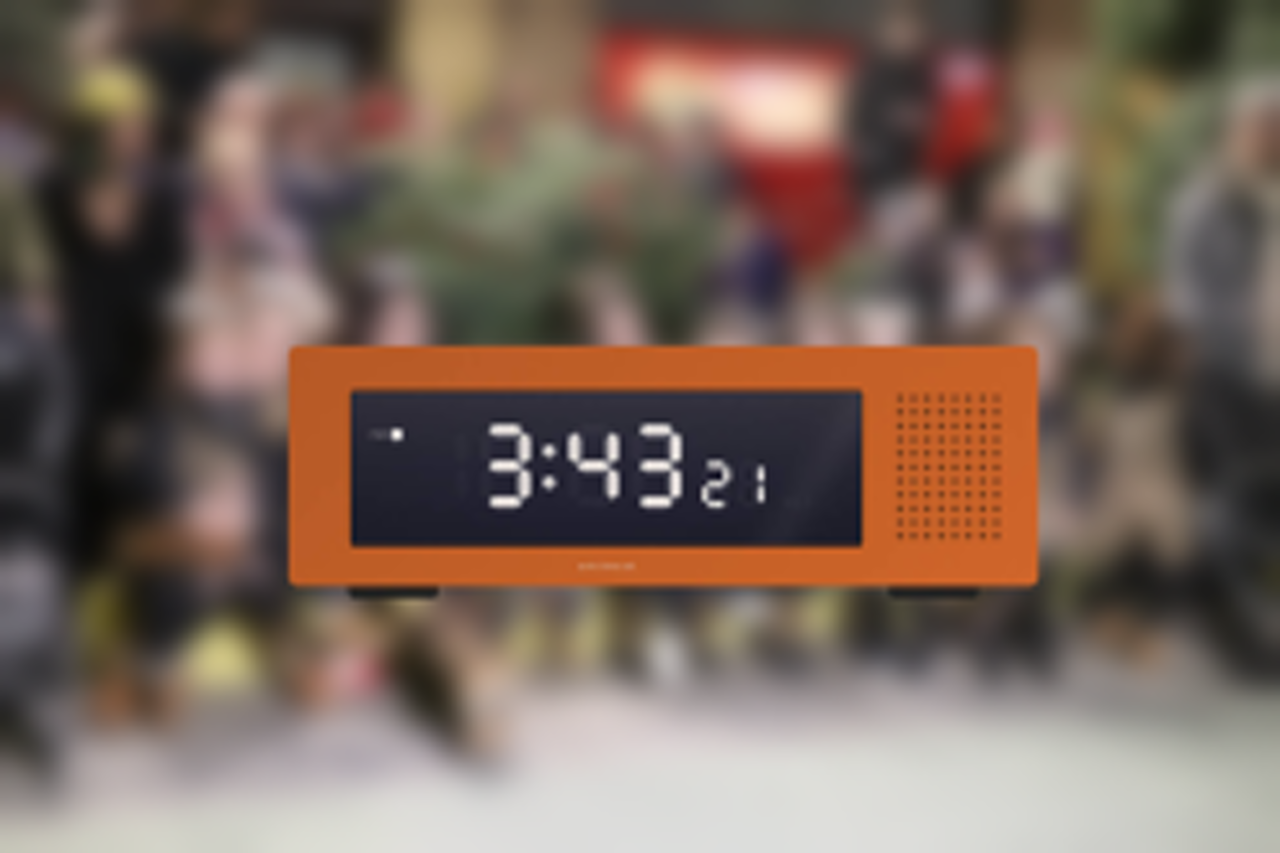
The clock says 3,43,21
